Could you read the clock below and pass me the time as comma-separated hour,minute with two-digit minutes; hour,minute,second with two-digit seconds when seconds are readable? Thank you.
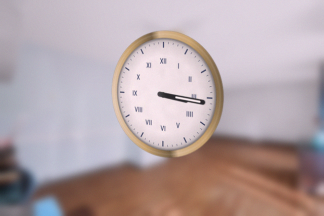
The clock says 3,16
